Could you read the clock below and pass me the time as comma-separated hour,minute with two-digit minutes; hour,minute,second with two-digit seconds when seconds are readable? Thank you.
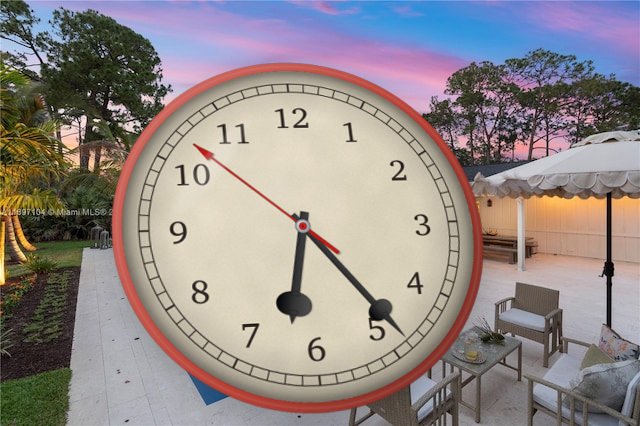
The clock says 6,23,52
